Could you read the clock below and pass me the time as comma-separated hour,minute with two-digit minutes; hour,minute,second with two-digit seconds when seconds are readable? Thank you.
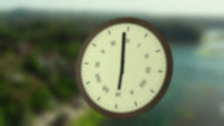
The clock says 5,59
